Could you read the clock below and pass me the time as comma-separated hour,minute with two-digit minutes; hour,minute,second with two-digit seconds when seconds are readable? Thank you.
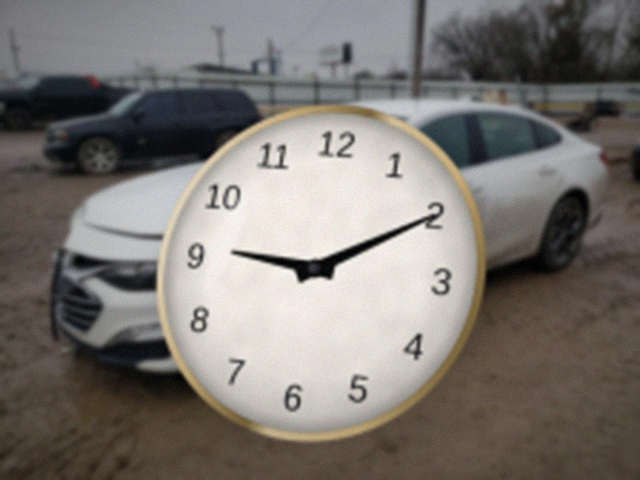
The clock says 9,10
